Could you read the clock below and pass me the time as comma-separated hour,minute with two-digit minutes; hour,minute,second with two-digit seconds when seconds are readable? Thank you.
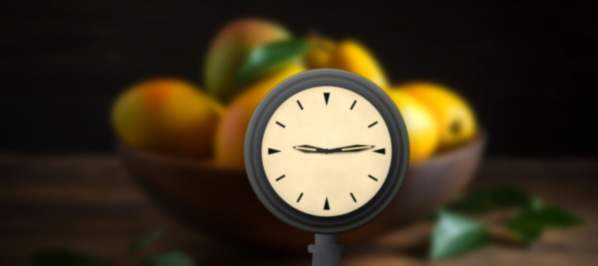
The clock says 9,14
